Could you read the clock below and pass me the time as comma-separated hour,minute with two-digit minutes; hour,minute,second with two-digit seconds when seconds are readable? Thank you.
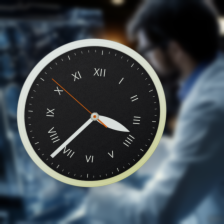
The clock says 3,36,51
